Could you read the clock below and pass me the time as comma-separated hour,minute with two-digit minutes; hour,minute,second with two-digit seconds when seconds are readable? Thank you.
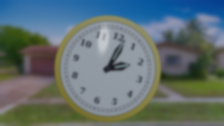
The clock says 2,02
